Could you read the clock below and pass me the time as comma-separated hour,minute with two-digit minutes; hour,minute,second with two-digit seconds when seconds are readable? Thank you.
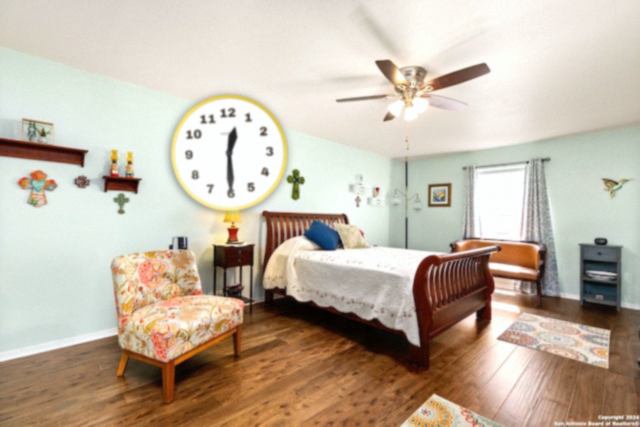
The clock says 12,30
